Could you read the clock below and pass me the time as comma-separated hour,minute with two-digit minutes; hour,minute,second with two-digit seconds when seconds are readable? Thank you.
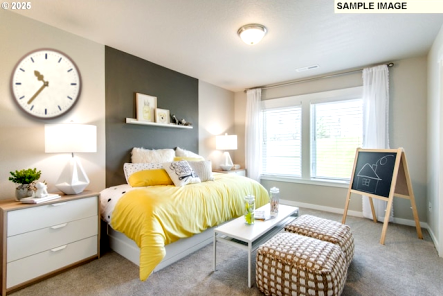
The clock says 10,37
